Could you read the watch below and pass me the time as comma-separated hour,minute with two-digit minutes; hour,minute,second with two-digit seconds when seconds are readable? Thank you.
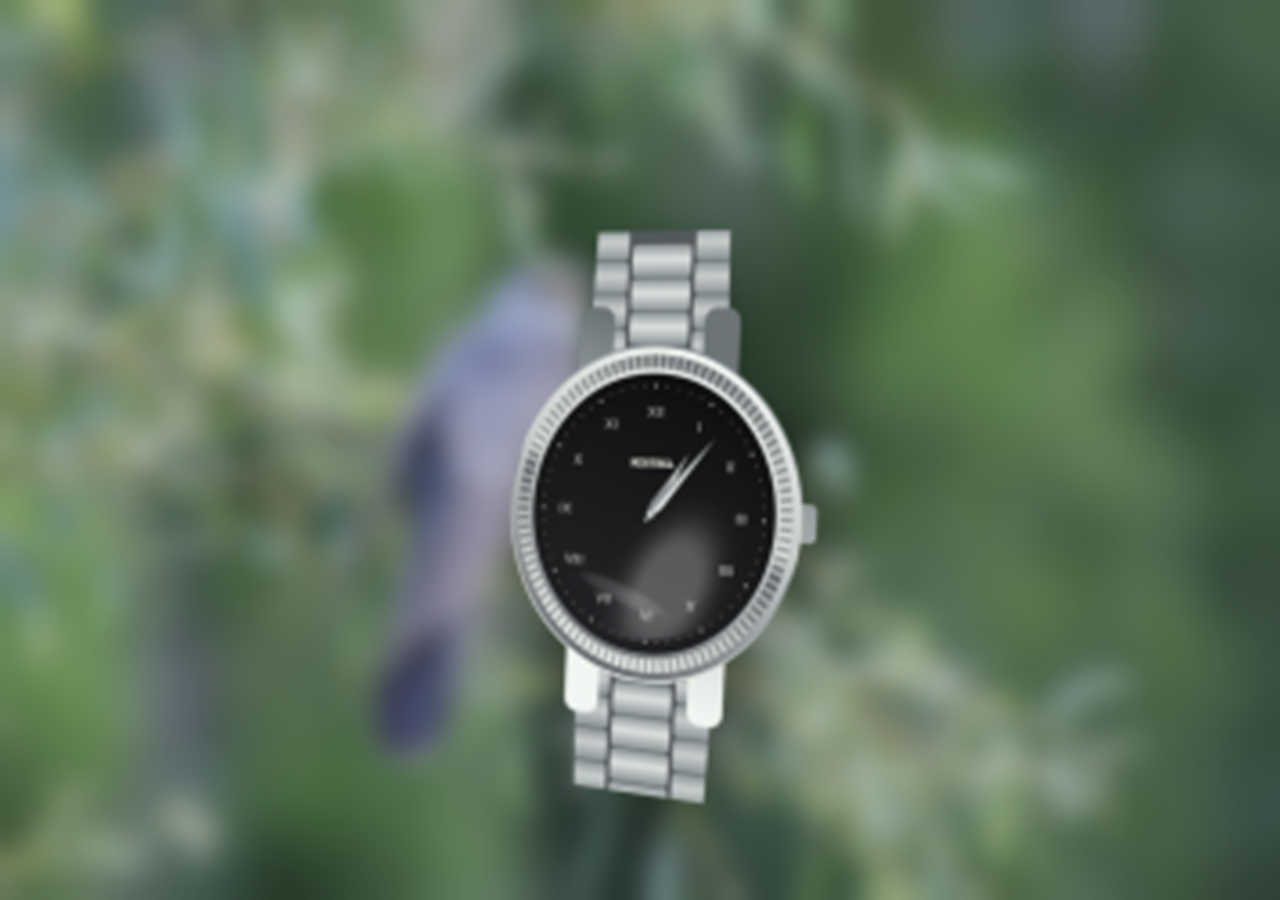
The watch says 1,07
